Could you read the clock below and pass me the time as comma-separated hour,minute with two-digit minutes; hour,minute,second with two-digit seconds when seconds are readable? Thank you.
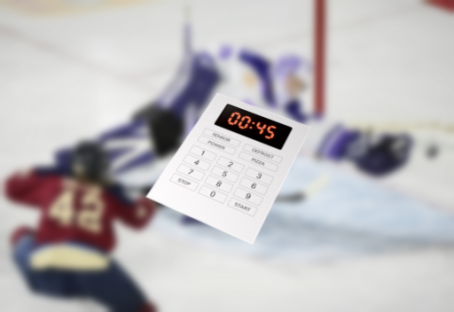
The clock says 0,45
